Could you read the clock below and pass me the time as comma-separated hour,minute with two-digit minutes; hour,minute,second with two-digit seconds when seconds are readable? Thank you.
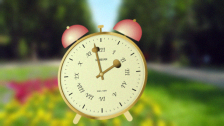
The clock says 1,58
